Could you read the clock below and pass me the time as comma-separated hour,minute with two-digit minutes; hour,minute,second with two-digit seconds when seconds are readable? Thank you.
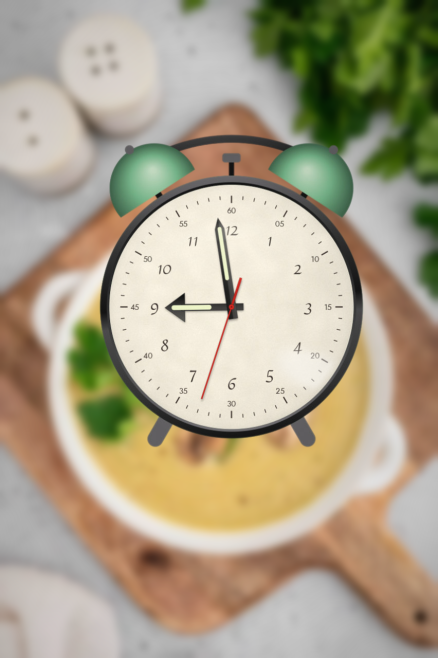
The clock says 8,58,33
